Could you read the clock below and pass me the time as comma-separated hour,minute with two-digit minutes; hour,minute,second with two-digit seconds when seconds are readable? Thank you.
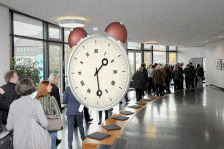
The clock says 1,29
